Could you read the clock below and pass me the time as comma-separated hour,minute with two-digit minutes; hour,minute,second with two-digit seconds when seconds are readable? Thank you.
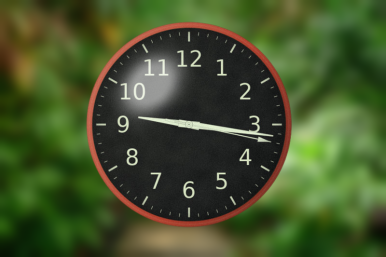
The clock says 9,16,17
